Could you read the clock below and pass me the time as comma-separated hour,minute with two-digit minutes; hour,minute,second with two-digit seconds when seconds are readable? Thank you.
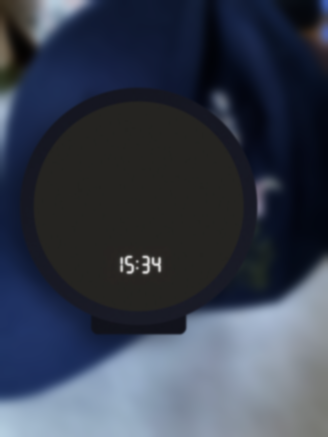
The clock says 15,34
